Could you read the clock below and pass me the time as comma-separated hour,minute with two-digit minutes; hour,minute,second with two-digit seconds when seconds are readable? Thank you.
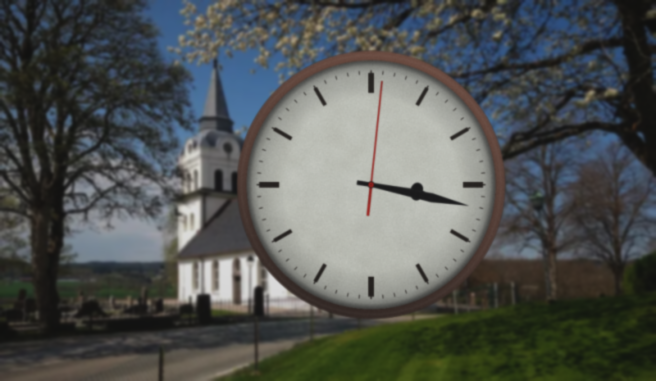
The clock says 3,17,01
